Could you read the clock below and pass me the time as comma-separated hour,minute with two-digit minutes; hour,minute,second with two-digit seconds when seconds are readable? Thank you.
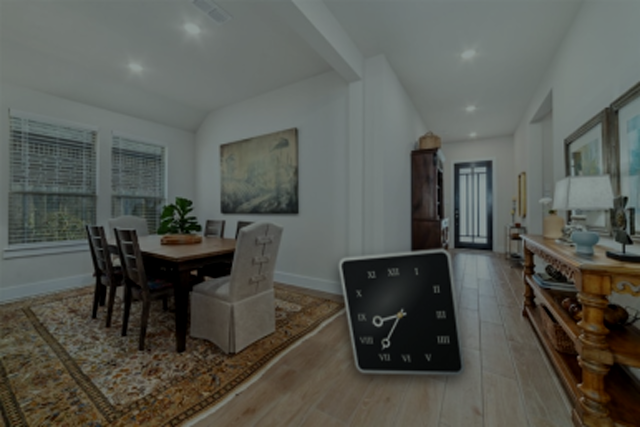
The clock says 8,36
